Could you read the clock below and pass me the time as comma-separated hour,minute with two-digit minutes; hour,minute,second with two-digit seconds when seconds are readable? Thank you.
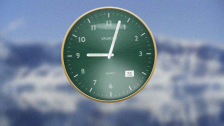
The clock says 9,03
